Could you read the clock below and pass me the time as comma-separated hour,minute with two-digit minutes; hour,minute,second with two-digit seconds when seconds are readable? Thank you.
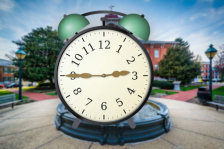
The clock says 2,45
